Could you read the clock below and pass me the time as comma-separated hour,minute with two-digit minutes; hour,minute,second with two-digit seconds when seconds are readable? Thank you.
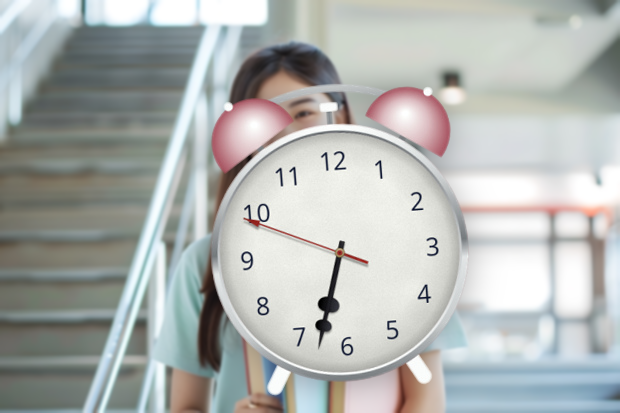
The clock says 6,32,49
